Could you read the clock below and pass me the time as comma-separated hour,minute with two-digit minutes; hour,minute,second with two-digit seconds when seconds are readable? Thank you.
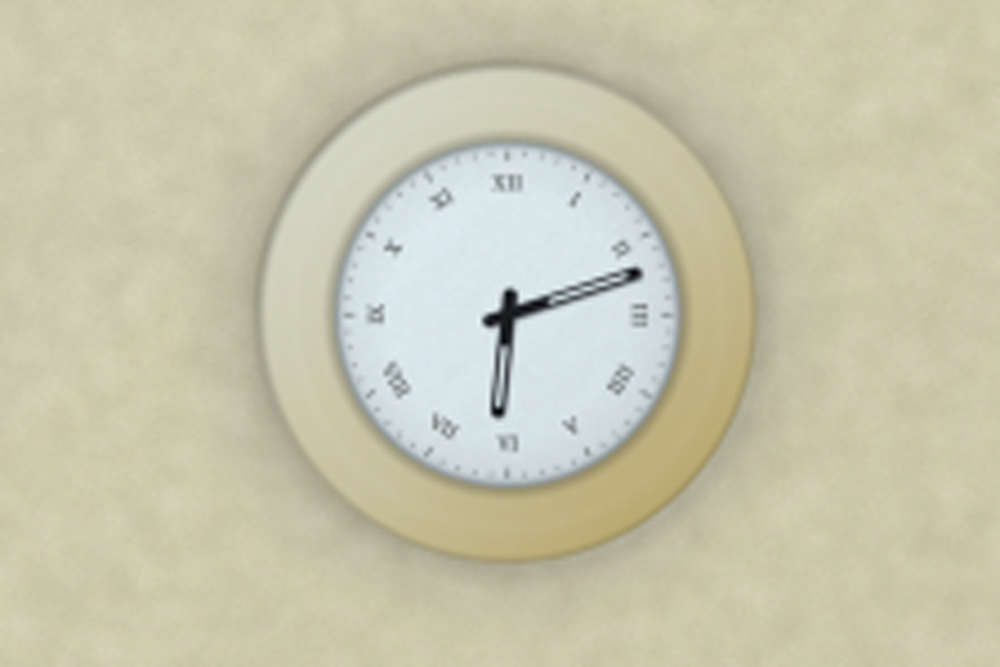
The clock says 6,12
